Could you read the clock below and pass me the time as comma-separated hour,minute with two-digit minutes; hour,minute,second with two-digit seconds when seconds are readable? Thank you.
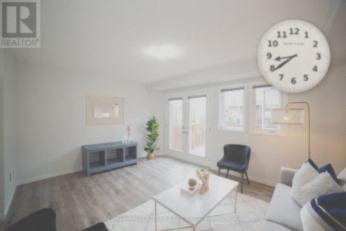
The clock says 8,39
